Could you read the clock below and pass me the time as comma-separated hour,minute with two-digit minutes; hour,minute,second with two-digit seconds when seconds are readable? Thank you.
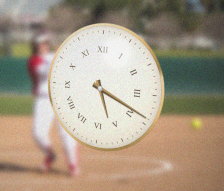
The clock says 5,19
